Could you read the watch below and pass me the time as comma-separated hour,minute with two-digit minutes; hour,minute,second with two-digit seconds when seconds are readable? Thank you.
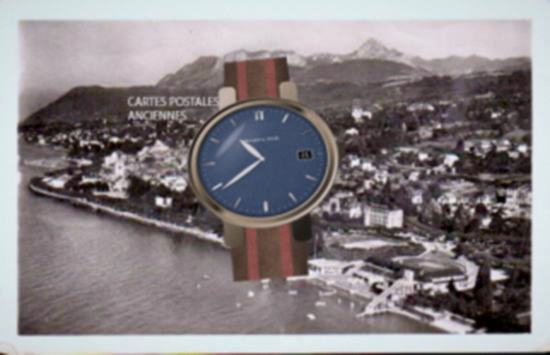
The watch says 10,39
